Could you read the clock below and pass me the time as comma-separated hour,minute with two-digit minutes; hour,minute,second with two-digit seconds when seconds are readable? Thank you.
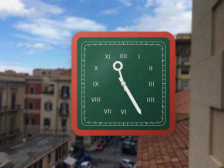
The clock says 11,25
